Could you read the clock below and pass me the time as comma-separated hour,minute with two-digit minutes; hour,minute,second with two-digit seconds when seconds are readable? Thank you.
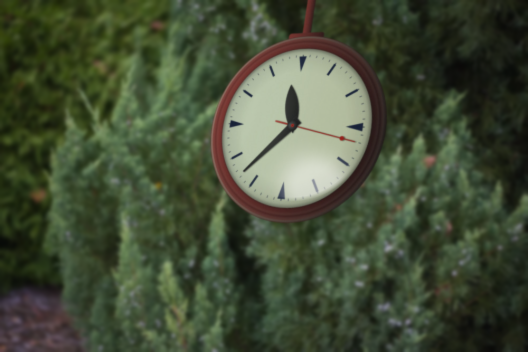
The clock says 11,37,17
